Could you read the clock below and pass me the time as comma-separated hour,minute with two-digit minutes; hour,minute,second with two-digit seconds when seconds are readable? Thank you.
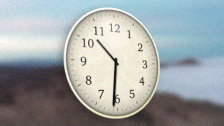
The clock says 10,31
